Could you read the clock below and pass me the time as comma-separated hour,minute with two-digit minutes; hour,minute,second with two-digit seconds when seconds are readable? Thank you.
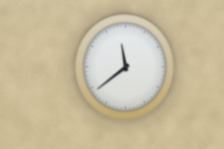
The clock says 11,39
